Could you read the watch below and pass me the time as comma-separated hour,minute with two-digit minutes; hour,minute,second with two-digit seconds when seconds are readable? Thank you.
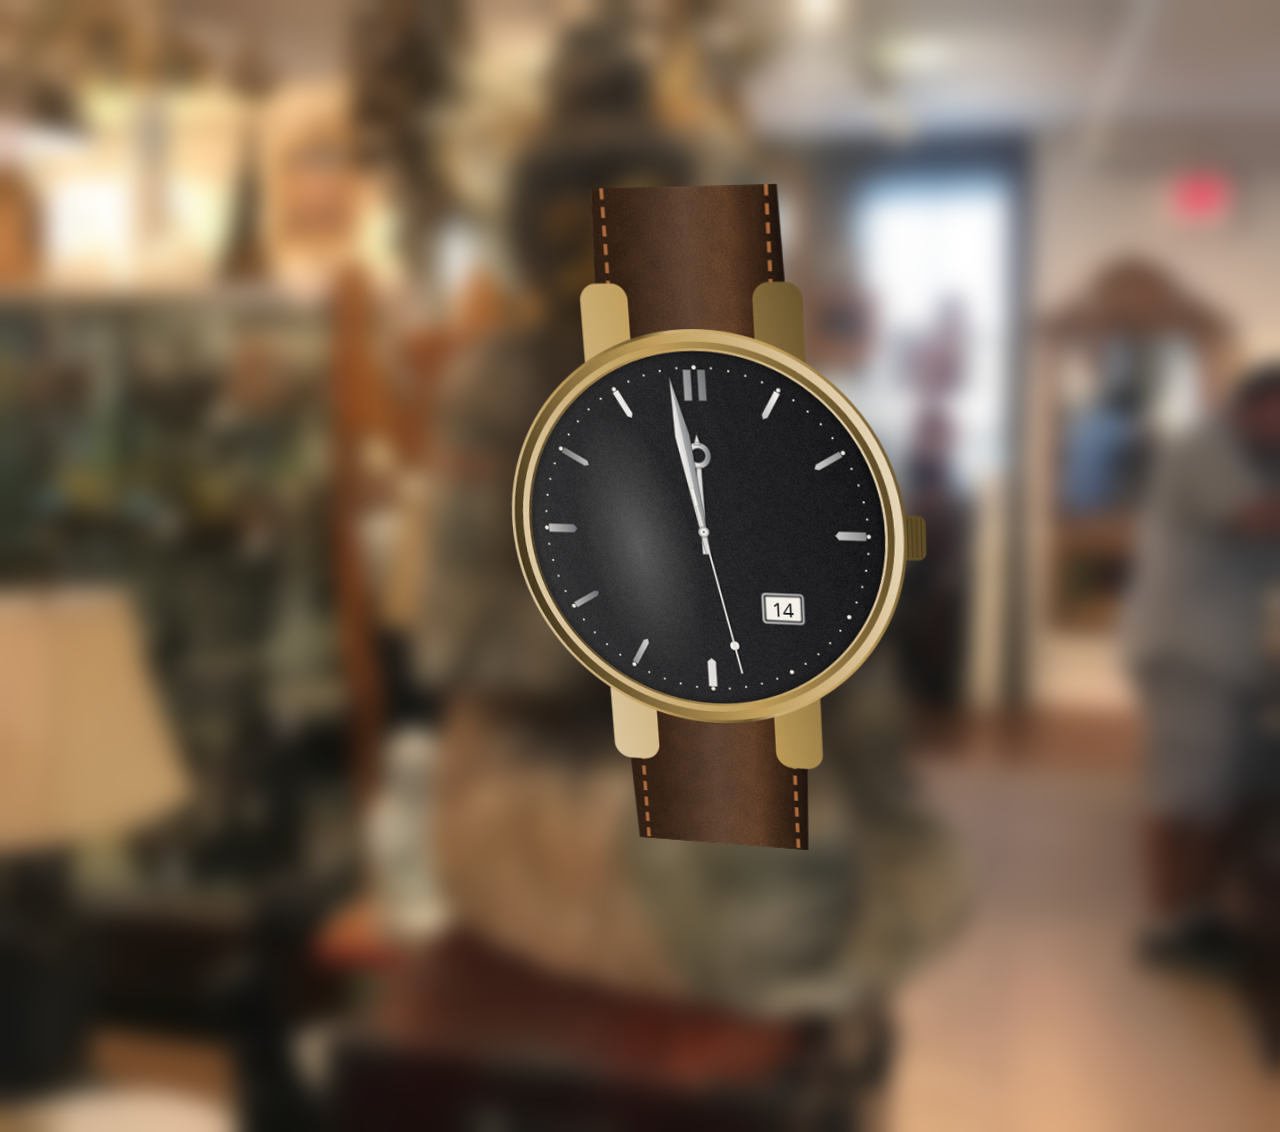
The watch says 11,58,28
